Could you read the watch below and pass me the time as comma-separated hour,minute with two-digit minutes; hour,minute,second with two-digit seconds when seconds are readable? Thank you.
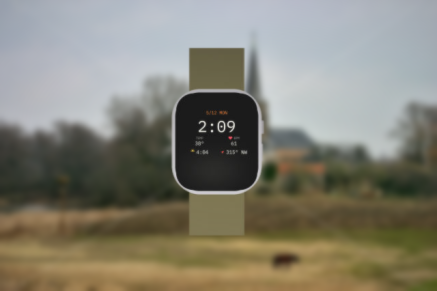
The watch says 2,09
